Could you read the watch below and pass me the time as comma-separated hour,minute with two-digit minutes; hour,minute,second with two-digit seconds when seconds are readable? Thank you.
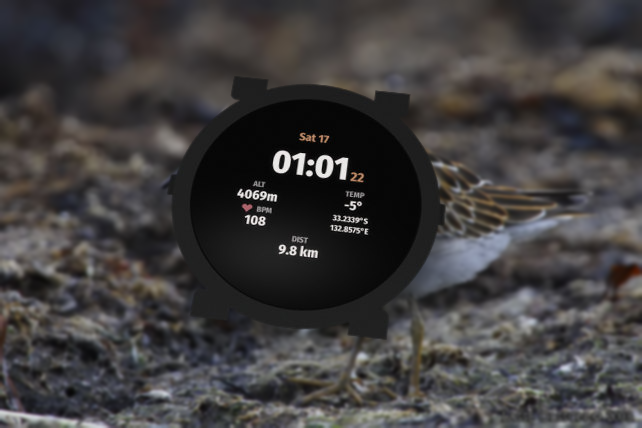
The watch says 1,01,22
